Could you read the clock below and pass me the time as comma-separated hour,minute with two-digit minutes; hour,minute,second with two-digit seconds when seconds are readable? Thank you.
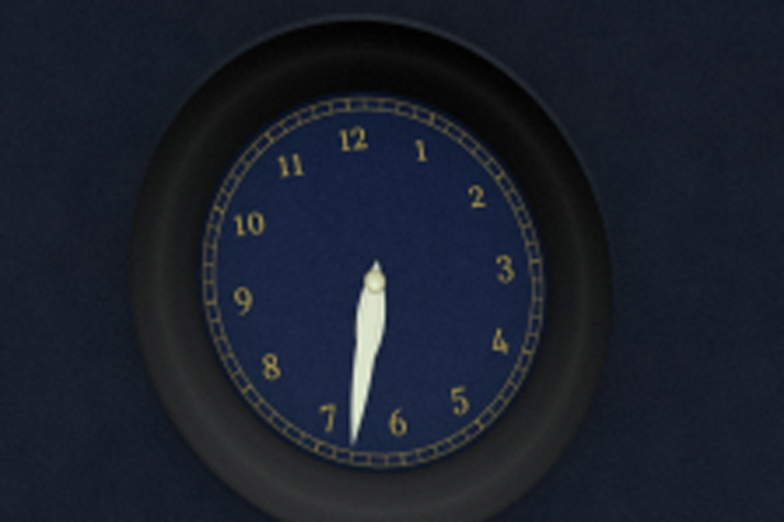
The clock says 6,33
